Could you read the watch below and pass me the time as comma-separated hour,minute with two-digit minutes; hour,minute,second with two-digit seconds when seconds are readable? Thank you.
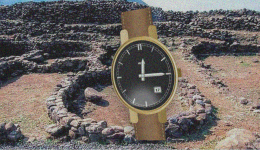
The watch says 12,15
